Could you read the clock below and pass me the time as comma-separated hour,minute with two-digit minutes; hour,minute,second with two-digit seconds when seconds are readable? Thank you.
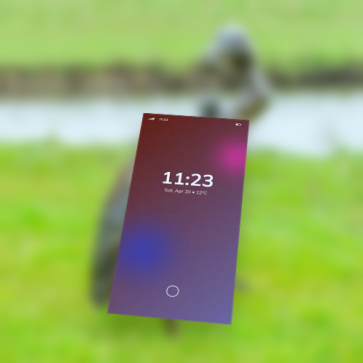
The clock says 11,23
